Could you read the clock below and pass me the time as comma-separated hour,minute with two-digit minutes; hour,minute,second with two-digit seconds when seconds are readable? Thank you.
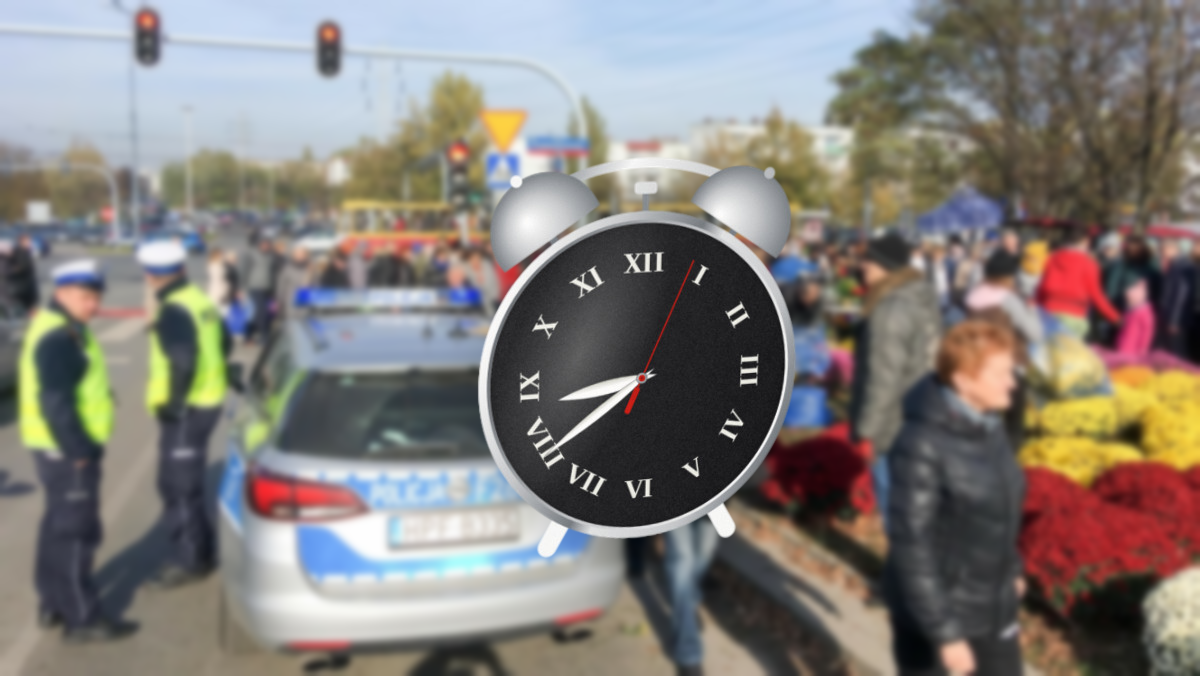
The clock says 8,39,04
